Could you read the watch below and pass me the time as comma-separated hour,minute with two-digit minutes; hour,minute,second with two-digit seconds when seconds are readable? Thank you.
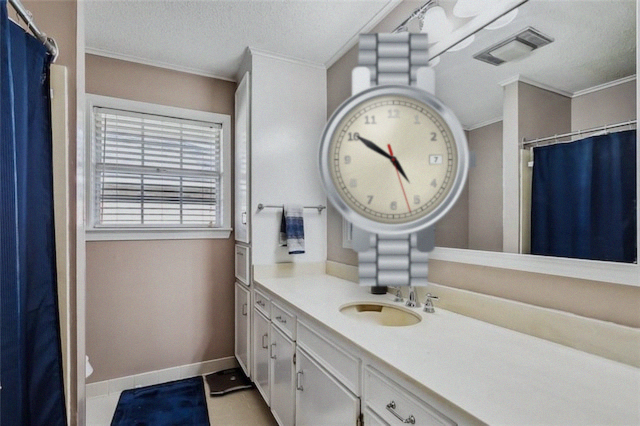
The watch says 4,50,27
